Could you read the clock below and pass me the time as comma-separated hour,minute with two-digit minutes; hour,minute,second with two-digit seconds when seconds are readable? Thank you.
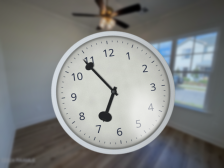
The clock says 6,54
